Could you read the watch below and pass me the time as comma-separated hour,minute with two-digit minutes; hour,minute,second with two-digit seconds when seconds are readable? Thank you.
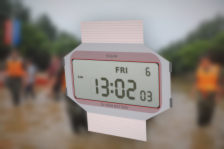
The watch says 13,02,03
